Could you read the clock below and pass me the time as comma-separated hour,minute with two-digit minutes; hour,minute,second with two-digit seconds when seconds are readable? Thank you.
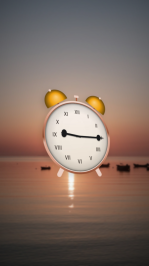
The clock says 9,15
